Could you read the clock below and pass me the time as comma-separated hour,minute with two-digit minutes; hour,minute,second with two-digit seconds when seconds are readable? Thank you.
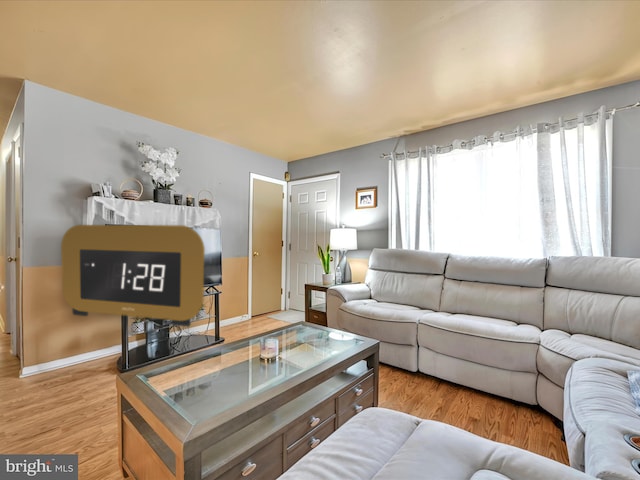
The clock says 1,28
